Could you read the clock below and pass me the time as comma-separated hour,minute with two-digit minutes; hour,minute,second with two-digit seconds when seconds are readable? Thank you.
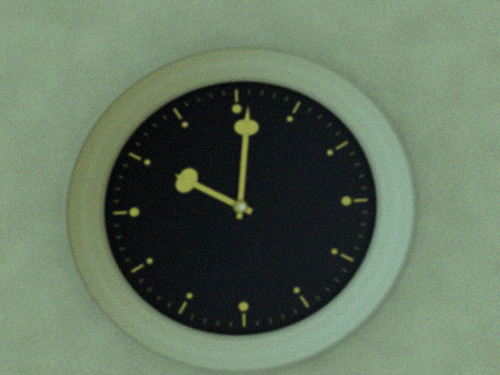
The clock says 10,01
